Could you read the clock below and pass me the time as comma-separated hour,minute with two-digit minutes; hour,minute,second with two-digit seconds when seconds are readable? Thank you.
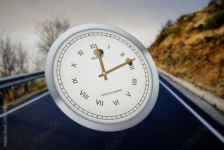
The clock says 12,13
